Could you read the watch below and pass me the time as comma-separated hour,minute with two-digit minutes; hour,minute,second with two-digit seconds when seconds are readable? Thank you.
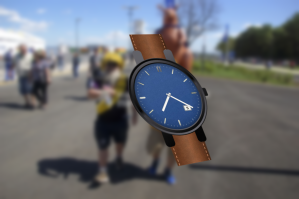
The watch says 7,21
